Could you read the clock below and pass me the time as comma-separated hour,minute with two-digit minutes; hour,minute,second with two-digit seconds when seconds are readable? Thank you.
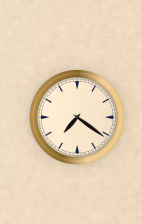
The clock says 7,21
